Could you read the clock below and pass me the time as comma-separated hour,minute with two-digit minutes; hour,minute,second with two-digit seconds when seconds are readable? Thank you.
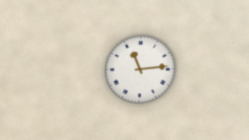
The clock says 11,14
